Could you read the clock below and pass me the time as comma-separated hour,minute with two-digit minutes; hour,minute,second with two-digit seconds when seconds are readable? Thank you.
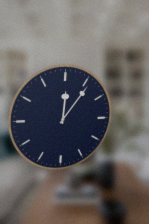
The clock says 12,06
